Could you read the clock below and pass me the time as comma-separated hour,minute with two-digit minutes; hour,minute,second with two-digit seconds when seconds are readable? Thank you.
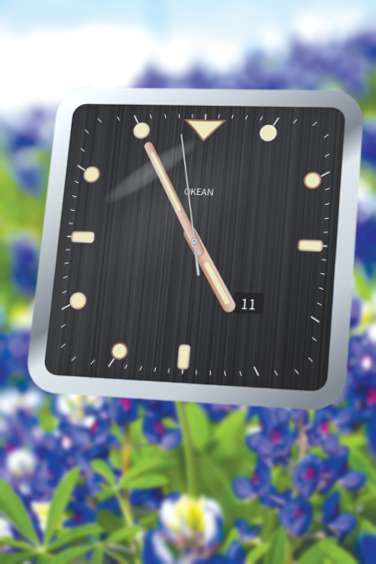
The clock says 4,54,58
